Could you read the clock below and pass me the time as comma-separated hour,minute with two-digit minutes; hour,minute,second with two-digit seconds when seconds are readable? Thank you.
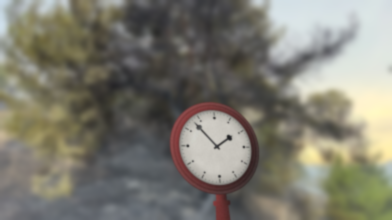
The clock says 1,53
